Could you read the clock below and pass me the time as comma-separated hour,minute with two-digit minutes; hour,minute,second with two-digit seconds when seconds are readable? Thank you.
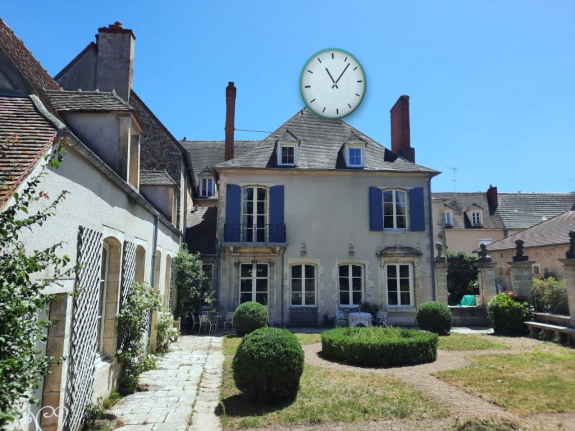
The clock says 11,07
